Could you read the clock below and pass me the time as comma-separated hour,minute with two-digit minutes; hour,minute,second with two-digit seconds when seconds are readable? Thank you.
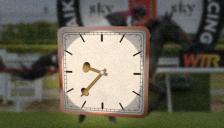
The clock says 9,37
